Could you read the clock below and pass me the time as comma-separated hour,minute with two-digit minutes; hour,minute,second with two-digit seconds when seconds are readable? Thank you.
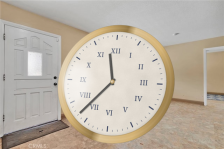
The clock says 11,37
